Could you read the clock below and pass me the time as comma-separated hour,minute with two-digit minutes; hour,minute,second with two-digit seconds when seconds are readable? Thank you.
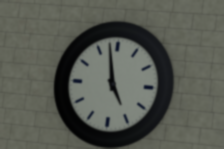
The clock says 4,58
